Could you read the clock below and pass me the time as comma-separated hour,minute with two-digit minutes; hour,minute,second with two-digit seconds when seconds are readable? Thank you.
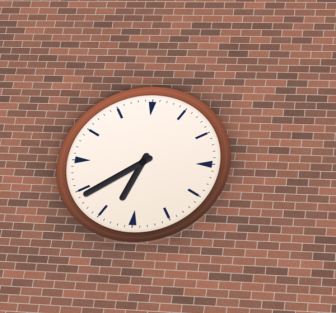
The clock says 6,39
